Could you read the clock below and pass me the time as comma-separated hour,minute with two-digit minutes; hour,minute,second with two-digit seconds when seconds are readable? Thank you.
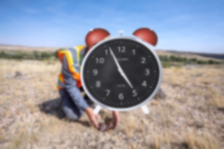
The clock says 4,56
